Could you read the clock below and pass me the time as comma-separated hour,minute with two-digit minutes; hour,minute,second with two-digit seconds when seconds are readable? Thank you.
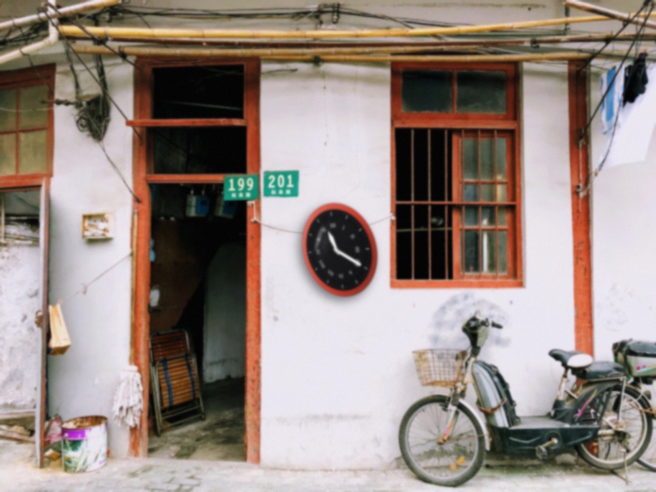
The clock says 11,20
